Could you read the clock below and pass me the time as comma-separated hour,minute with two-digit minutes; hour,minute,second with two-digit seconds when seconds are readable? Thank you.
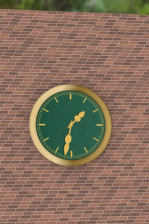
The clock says 1,32
